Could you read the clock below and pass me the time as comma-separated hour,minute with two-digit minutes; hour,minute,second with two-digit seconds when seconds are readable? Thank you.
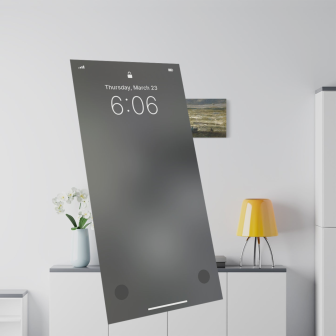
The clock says 6,06
